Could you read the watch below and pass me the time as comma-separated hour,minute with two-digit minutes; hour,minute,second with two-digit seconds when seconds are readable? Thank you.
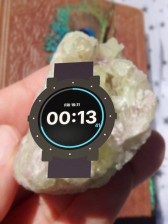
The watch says 0,13
